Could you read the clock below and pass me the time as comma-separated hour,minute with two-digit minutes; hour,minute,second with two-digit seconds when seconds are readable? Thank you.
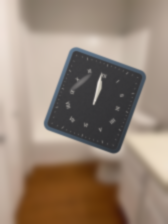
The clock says 11,59
